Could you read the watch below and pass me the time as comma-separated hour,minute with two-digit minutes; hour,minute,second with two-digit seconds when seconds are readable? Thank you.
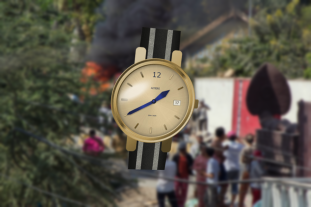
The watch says 1,40
